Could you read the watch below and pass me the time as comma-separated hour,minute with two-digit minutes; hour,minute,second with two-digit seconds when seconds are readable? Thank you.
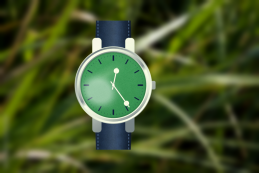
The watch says 12,24
